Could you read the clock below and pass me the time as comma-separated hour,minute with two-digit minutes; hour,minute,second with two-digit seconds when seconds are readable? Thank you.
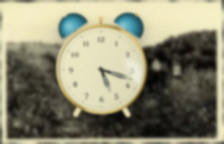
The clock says 5,18
